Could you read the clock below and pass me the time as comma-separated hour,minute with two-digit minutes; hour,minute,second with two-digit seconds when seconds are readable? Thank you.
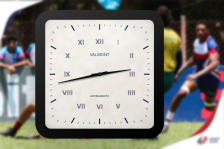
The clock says 2,43
